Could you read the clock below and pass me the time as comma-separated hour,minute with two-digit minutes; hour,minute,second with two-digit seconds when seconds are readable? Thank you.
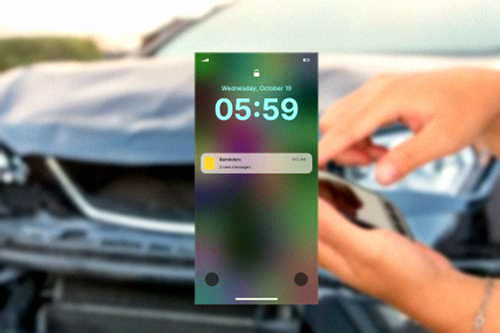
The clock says 5,59
